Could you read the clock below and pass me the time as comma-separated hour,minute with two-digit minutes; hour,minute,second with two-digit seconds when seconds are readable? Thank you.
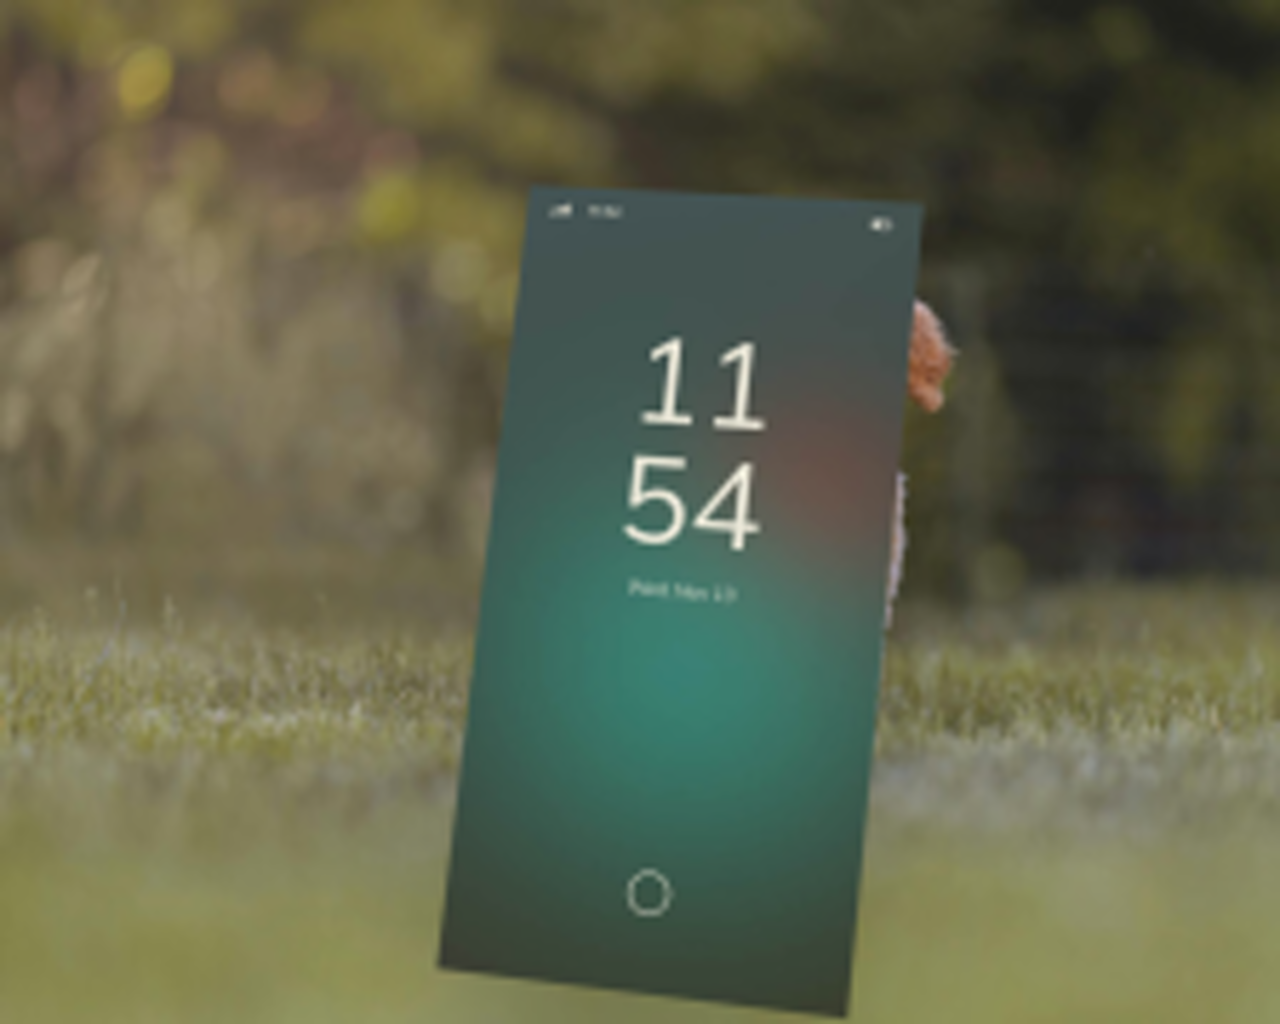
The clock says 11,54
